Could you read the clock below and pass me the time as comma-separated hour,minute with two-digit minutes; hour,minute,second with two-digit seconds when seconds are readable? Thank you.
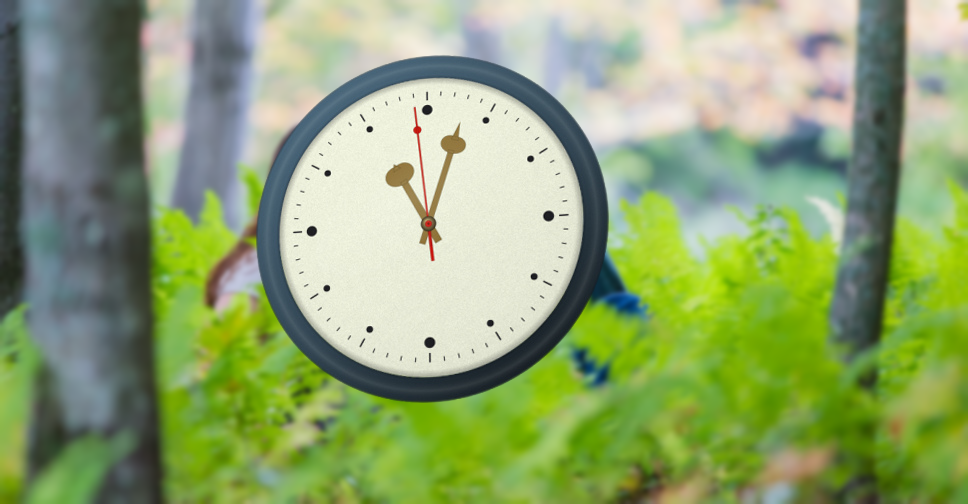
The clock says 11,02,59
